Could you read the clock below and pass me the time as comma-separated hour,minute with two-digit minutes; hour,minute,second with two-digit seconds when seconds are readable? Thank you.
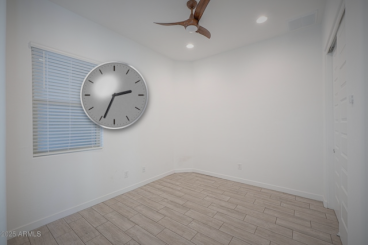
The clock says 2,34
